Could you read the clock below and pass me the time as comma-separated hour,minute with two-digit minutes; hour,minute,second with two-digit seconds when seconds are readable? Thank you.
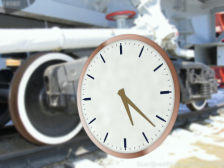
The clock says 5,22
